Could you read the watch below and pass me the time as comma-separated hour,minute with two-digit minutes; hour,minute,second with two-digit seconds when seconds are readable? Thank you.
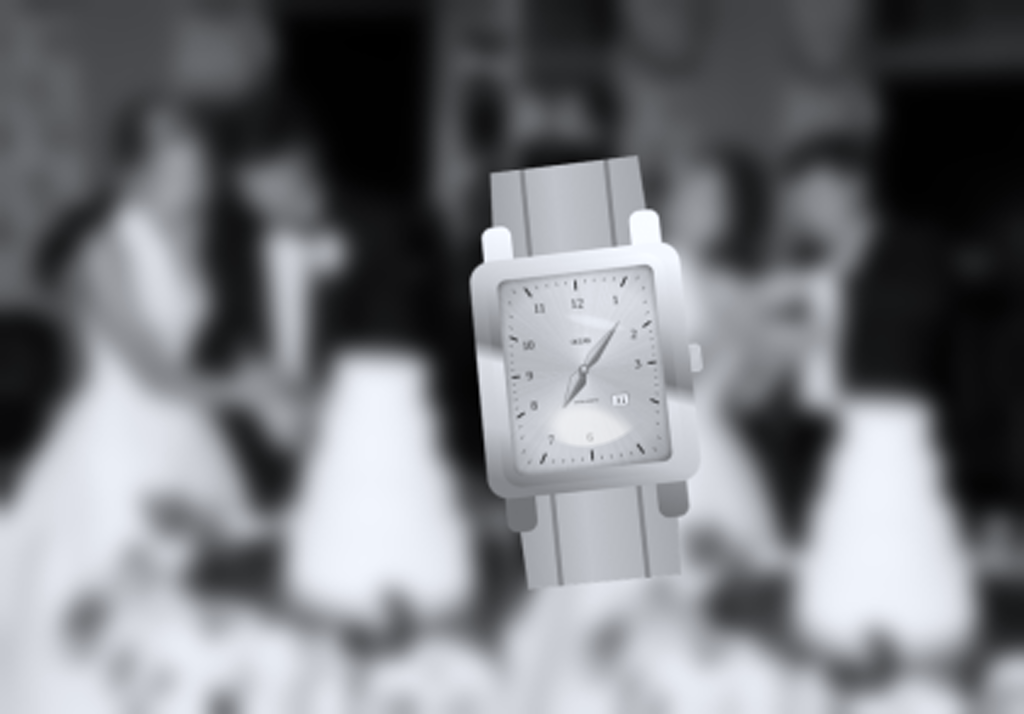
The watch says 7,07
